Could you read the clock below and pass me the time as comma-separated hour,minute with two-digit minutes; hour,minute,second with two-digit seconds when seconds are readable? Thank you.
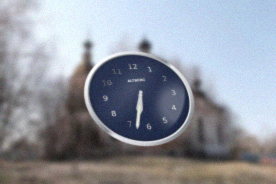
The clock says 6,33
